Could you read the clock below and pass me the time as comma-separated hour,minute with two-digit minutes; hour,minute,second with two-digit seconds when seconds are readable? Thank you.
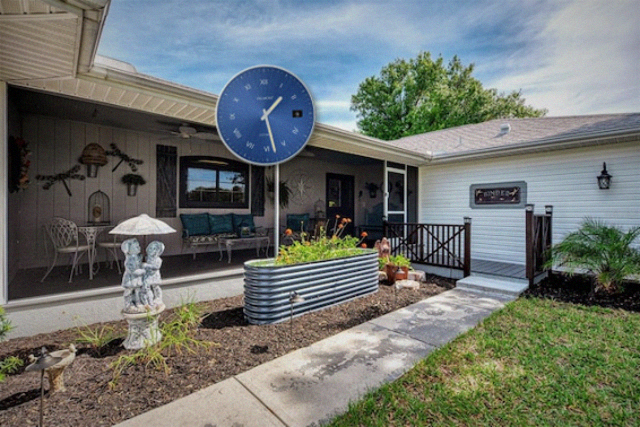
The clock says 1,28
